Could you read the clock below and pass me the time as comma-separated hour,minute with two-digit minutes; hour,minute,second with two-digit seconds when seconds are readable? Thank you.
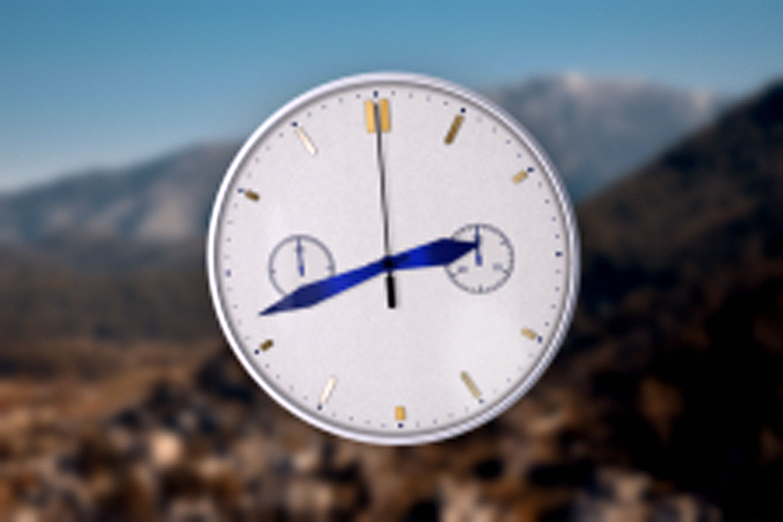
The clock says 2,42
